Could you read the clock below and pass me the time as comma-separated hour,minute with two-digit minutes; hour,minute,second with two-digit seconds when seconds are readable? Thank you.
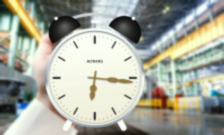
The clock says 6,16
